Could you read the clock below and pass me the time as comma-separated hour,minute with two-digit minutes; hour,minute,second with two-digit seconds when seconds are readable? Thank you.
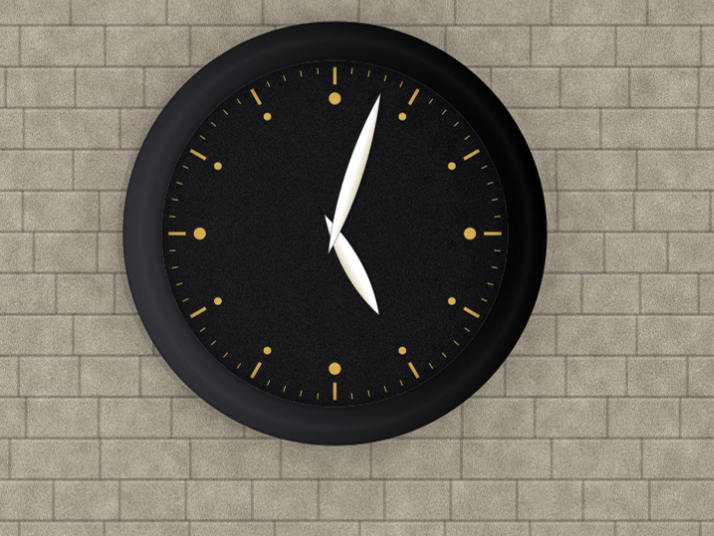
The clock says 5,03
